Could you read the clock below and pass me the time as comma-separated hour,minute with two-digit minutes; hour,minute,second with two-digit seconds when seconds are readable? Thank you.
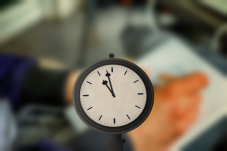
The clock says 10,58
